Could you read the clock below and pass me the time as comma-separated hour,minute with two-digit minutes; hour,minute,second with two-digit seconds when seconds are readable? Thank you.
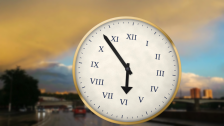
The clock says 5,53
